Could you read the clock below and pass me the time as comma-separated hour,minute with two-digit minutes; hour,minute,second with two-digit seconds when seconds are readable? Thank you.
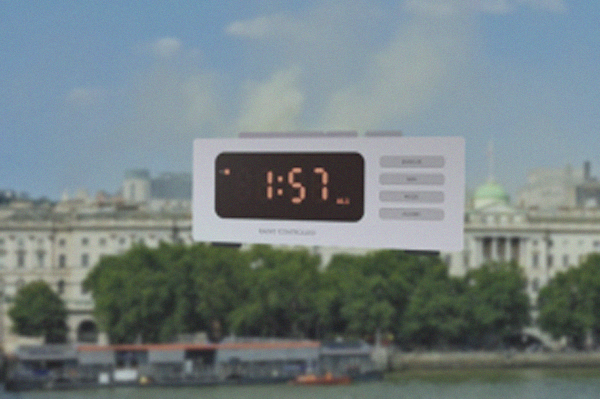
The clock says 1,57
